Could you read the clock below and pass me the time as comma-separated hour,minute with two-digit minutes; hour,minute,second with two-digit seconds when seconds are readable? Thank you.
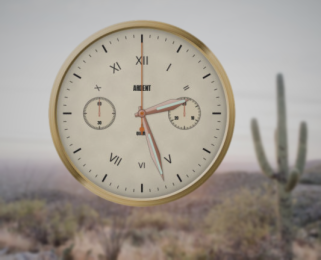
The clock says 2,27
